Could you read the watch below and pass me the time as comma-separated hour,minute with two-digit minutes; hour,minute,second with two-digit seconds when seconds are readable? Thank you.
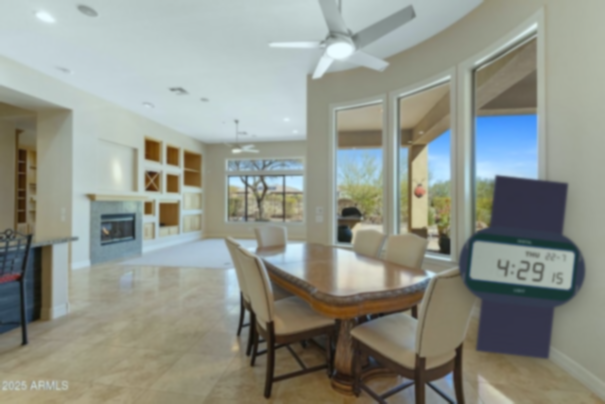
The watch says 4,29
